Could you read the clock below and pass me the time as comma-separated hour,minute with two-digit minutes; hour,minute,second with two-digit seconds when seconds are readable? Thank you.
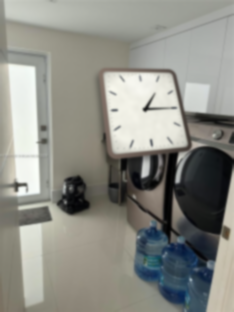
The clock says 1,15
